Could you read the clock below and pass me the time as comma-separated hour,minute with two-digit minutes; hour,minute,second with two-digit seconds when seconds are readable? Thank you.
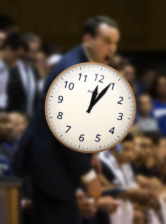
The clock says 12,04
